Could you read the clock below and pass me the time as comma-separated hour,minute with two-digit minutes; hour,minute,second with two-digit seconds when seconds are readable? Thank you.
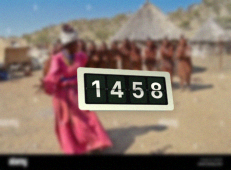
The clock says 14,58
